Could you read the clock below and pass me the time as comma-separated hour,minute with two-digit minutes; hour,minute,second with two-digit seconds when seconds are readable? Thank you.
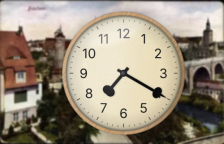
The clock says 7,20
